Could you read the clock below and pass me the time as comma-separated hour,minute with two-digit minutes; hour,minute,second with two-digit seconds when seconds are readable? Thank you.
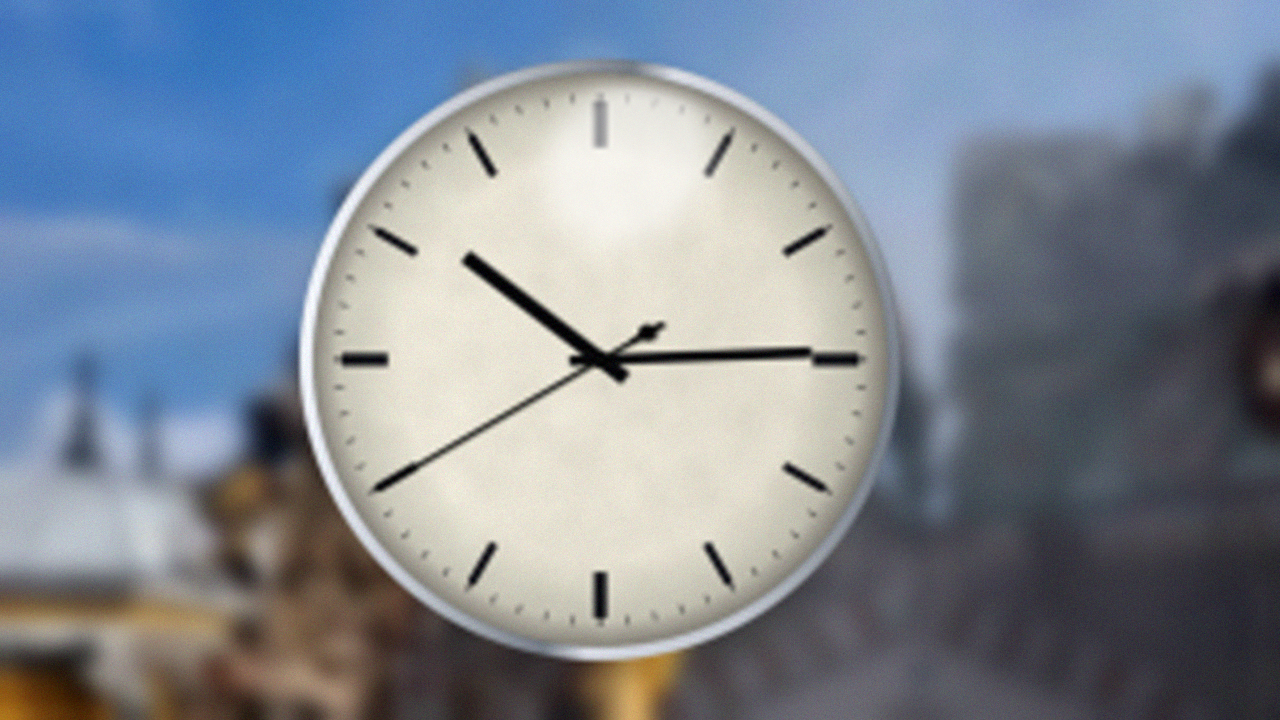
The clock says 10,14,40
